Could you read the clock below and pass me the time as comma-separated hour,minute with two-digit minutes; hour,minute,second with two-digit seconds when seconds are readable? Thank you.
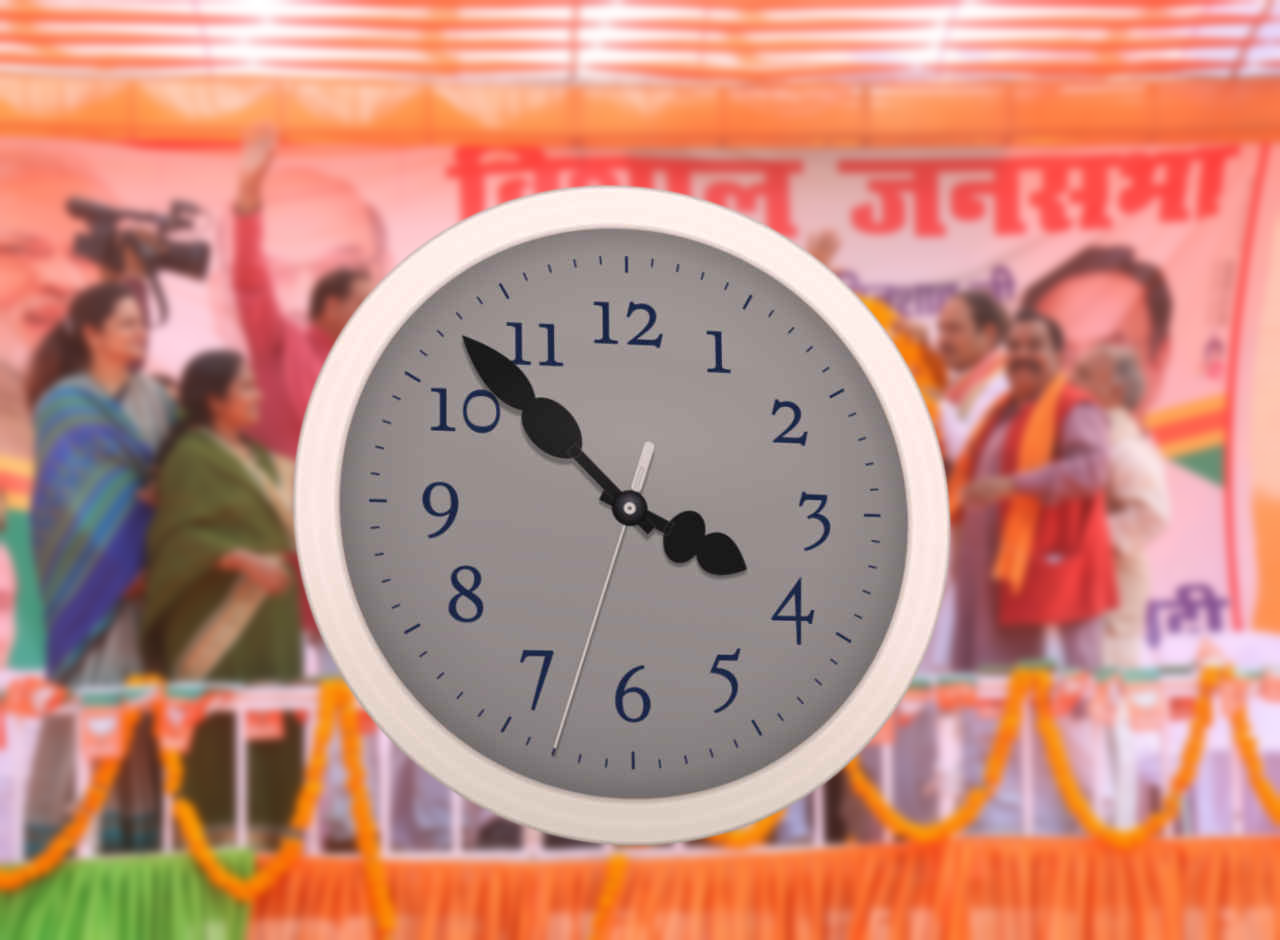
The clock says 3,52,33
